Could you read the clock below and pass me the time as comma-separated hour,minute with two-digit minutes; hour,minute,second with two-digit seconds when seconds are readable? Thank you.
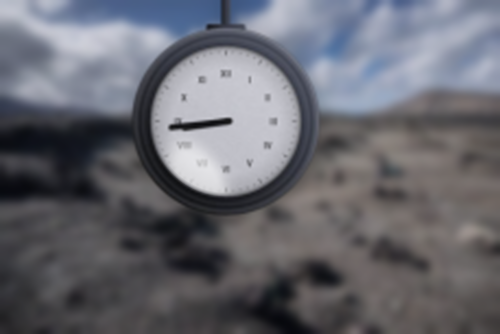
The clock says 8,44
